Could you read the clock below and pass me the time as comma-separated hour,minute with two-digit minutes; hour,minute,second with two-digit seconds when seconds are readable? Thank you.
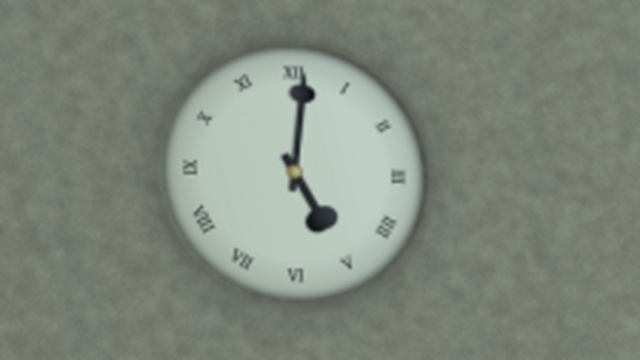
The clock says 5,01
